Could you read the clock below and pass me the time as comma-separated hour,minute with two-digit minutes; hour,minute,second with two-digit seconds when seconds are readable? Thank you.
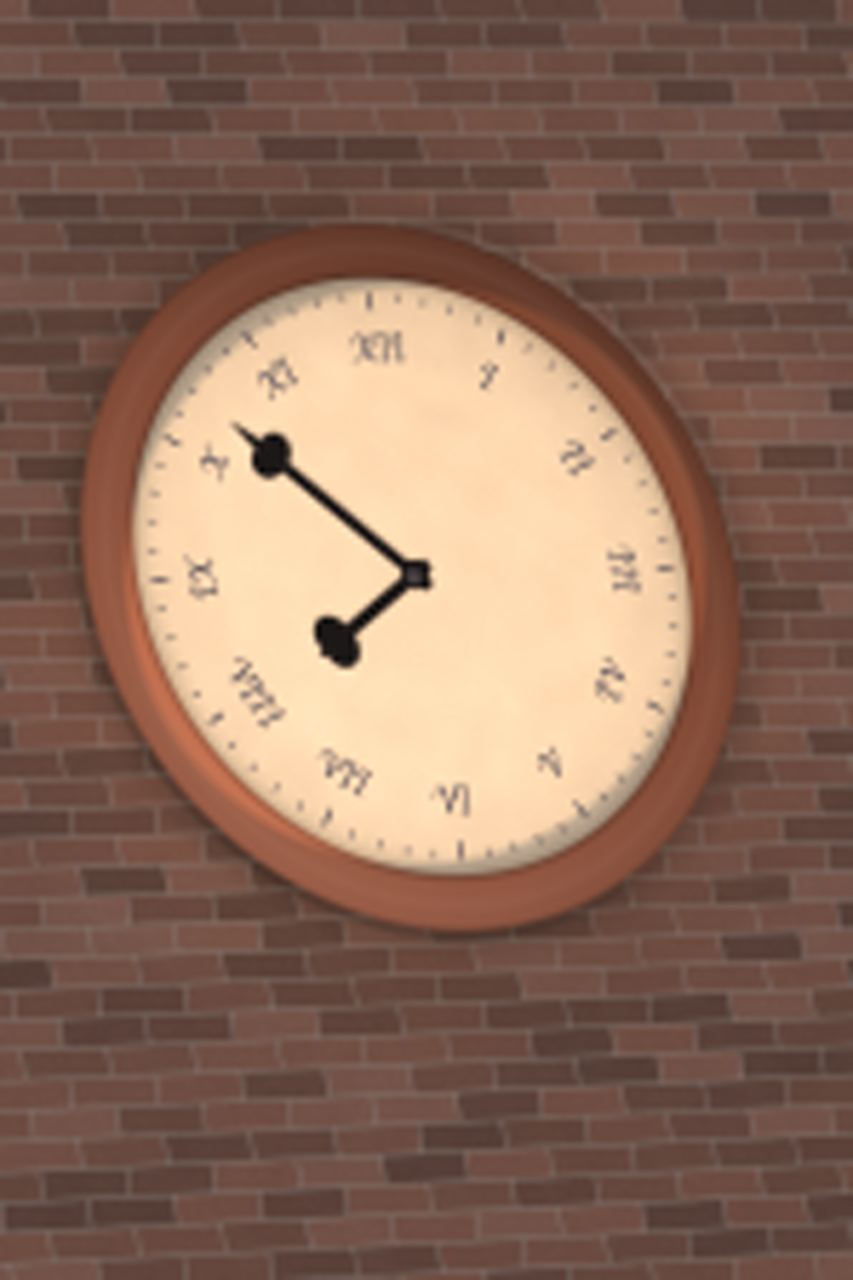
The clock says 7,52
